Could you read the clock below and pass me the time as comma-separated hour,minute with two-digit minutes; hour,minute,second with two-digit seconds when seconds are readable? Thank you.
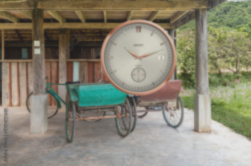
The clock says 10,12
